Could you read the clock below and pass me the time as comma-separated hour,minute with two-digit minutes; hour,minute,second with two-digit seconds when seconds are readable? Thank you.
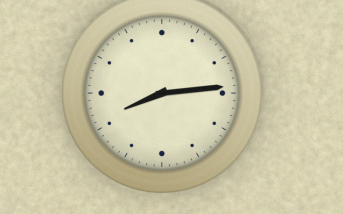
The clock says 8,14
